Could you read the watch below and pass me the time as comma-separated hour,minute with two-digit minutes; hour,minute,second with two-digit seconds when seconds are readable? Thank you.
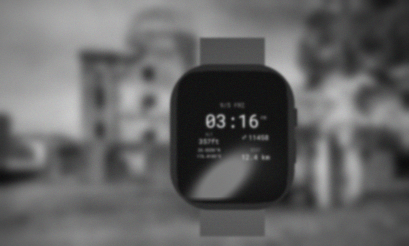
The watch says 3,16
